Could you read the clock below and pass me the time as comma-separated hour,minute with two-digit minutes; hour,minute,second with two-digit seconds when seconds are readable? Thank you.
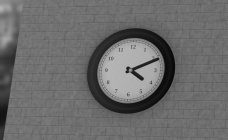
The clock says 4,11
